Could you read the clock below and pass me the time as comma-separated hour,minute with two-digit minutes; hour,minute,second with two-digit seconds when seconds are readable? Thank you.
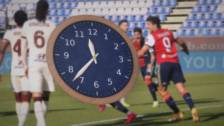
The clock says 11,37
